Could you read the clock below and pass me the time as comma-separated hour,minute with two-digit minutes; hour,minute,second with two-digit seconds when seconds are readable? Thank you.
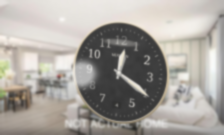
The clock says 12,20
